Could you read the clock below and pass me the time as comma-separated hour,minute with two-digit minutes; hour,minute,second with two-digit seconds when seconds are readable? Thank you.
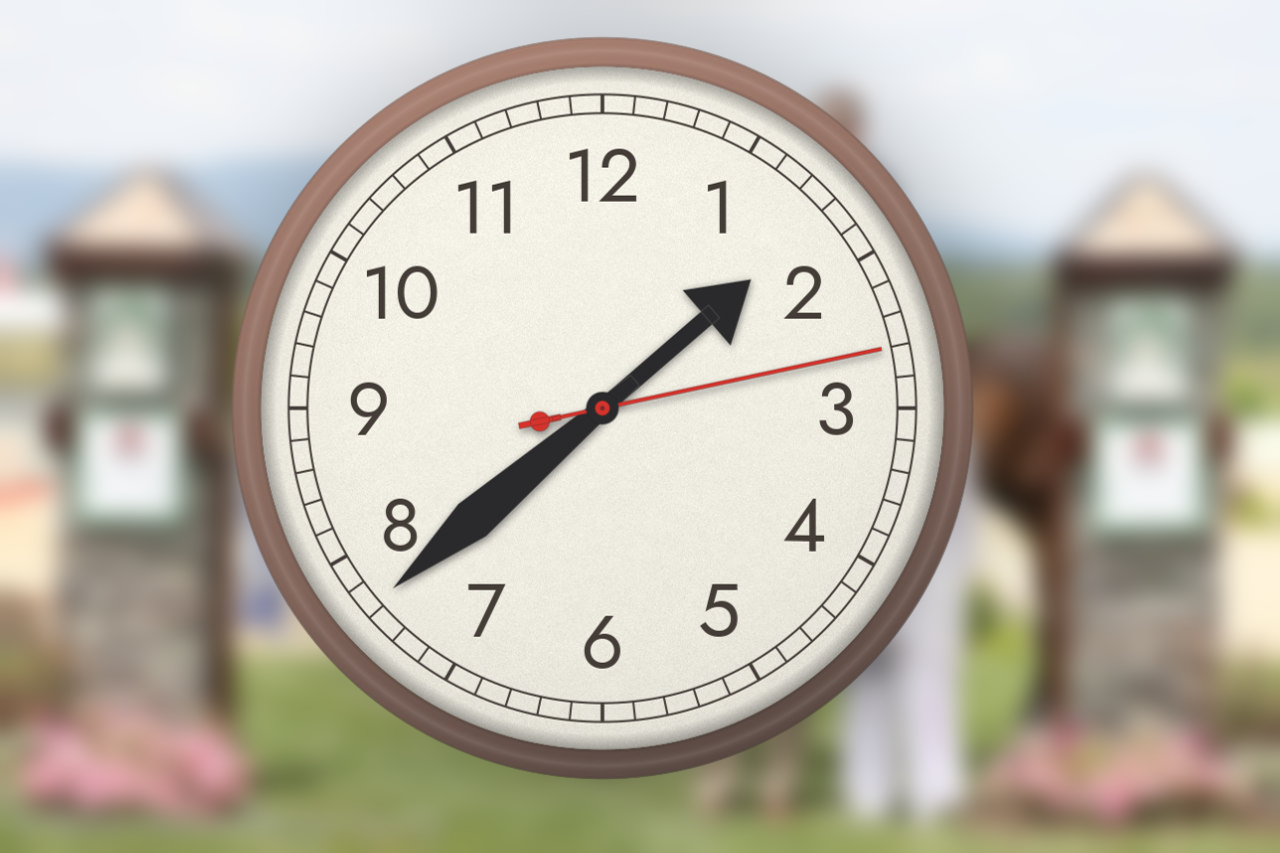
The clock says 1,38,13
